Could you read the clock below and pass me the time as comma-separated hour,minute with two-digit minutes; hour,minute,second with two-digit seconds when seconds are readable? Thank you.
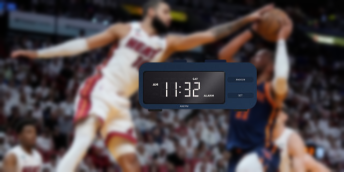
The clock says 11,32
